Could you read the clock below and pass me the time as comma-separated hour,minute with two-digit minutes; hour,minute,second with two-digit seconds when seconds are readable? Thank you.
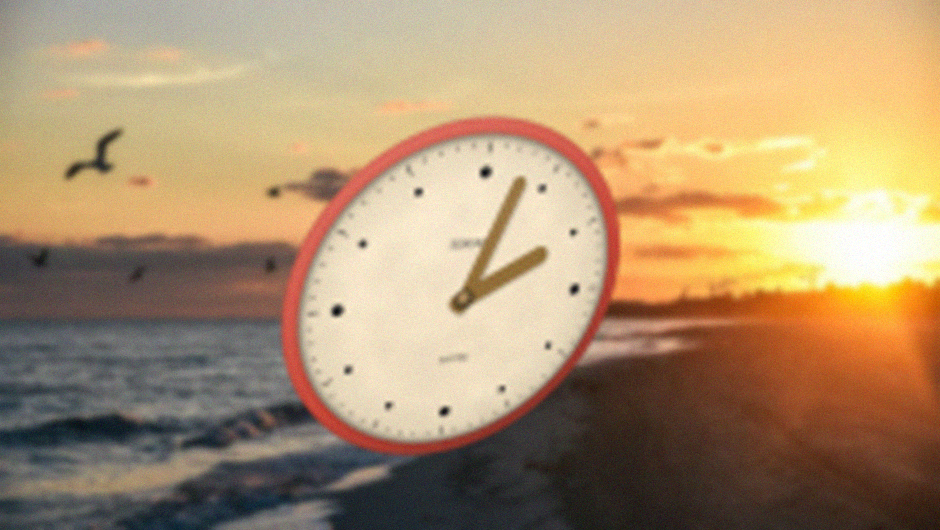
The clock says 2,03
